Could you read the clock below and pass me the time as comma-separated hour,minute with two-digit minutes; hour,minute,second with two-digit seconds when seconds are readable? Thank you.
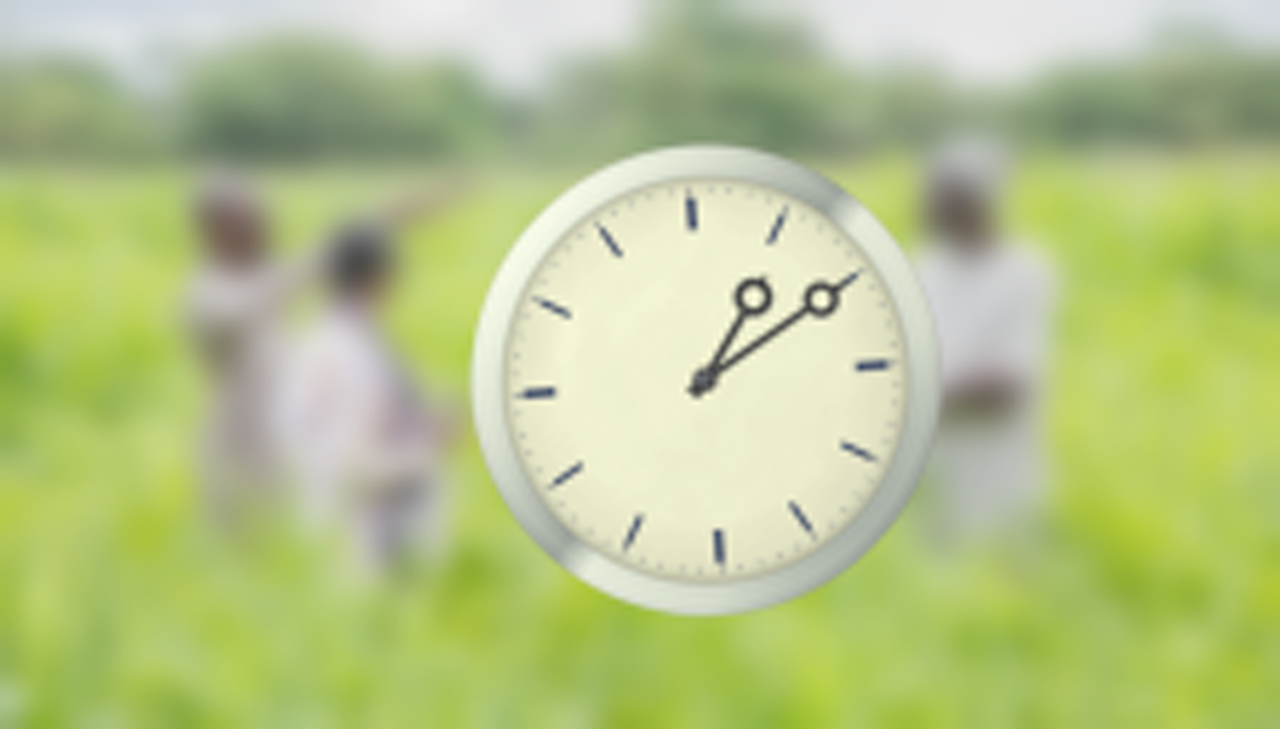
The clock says 1,10
